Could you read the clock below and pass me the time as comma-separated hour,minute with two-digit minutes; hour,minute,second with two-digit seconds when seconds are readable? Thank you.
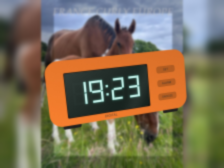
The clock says 19,23
